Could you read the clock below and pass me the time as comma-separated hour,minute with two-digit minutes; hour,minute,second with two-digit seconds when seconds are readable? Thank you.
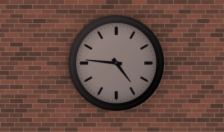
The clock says 4,46
